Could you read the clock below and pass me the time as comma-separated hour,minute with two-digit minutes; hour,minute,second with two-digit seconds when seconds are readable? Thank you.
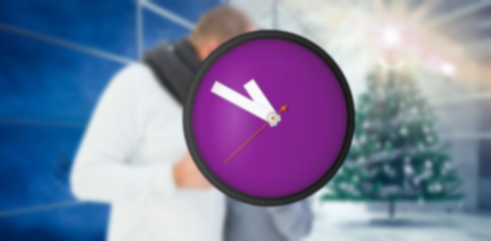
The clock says 10,49,38
